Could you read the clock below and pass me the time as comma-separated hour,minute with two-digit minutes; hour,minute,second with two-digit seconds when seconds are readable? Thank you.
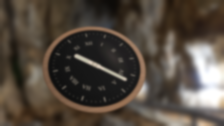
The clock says 10,22
